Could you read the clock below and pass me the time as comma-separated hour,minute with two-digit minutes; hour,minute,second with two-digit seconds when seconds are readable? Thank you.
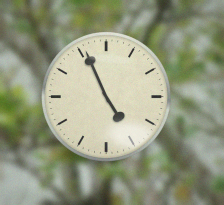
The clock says 4,56
